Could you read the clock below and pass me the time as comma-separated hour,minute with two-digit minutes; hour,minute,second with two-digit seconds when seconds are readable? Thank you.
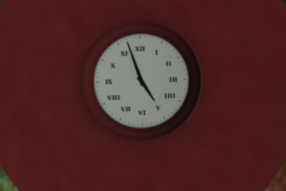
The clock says 4,57
